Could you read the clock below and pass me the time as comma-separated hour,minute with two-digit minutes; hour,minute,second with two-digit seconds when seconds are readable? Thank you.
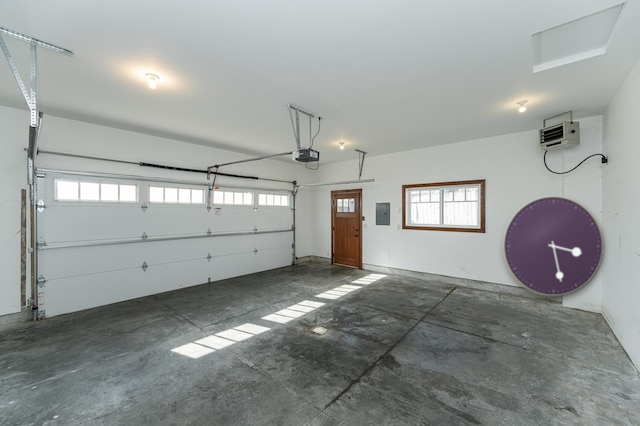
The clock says 3,28
